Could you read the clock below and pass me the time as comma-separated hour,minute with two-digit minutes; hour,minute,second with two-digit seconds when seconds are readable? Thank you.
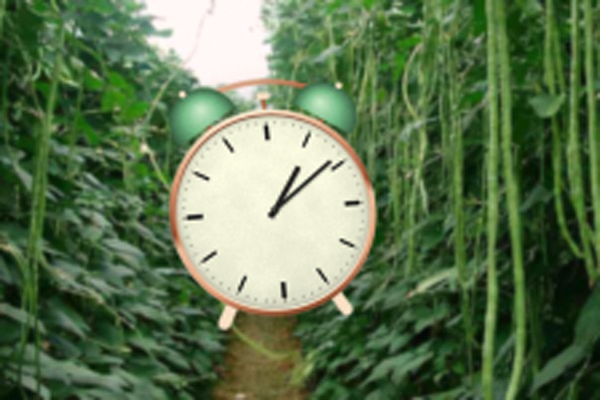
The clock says 1,09
